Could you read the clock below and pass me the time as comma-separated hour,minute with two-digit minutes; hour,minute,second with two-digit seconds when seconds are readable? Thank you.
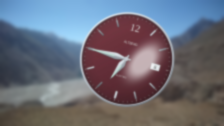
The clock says 6,45
